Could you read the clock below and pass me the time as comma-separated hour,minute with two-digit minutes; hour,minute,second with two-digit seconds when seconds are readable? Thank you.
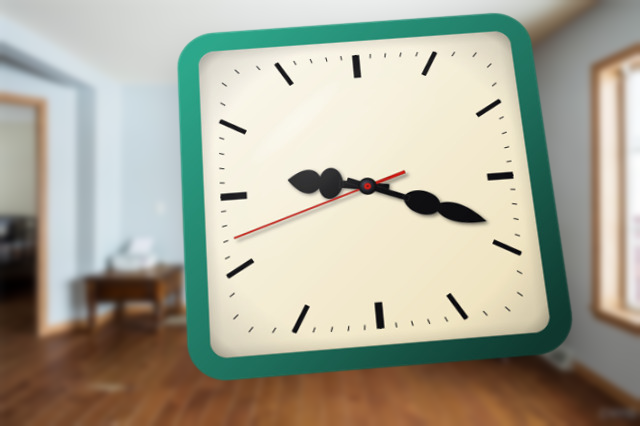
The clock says 9,18,42
